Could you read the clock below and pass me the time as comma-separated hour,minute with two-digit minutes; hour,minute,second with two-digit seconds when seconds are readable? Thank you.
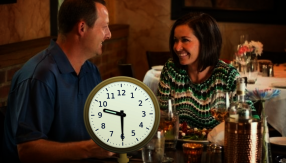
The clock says 9,30
